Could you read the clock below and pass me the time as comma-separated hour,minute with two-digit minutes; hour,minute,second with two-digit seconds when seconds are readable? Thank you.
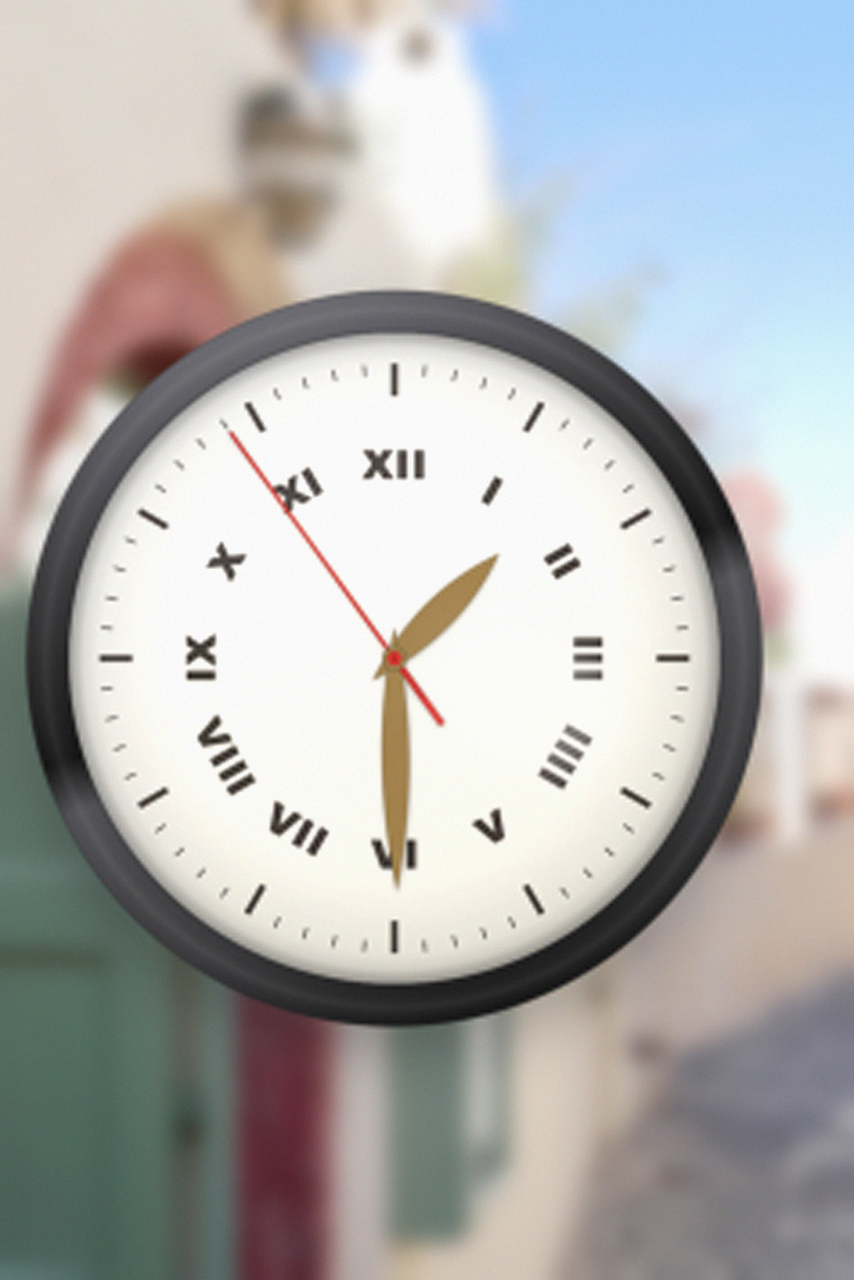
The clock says 1,29,54
